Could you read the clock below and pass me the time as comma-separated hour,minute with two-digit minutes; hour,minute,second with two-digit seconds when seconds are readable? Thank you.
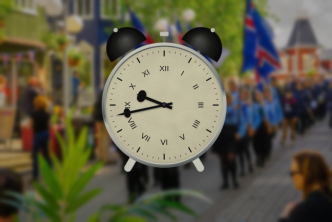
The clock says 9,43
